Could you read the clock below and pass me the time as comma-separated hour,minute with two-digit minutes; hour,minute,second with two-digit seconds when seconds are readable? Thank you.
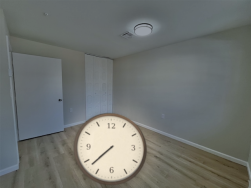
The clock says 7,38
